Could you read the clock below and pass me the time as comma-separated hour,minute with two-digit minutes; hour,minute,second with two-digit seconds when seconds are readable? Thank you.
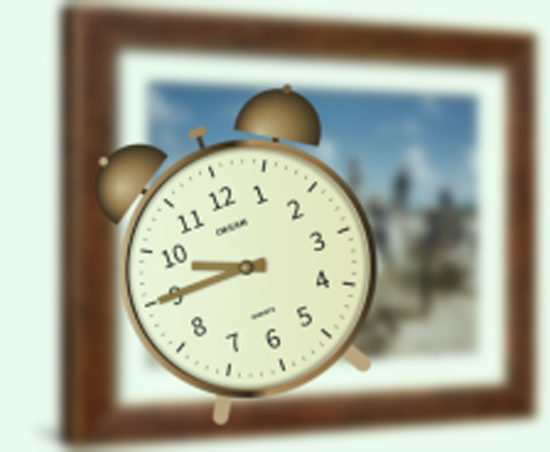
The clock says 9,45
